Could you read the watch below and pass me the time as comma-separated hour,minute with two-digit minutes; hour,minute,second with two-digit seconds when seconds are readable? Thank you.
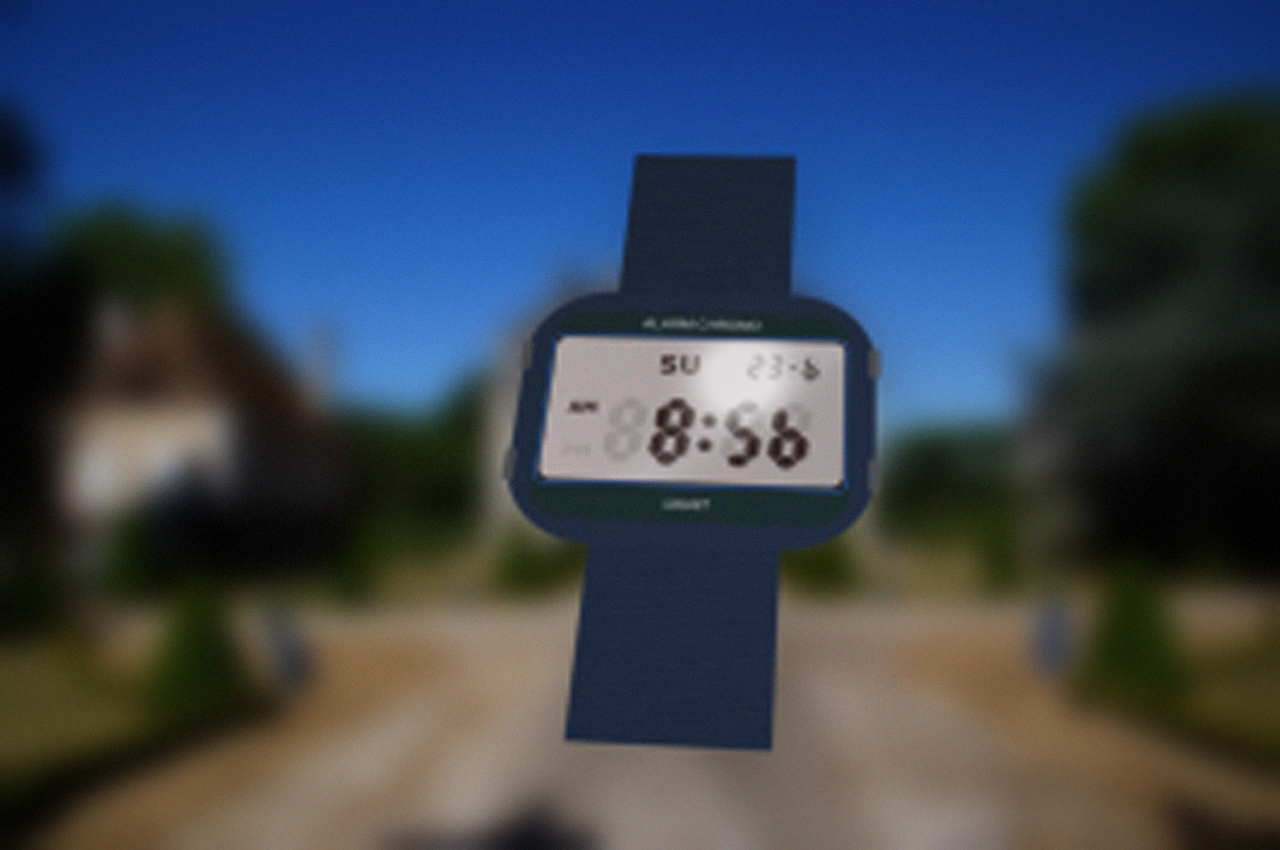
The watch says 8,56
